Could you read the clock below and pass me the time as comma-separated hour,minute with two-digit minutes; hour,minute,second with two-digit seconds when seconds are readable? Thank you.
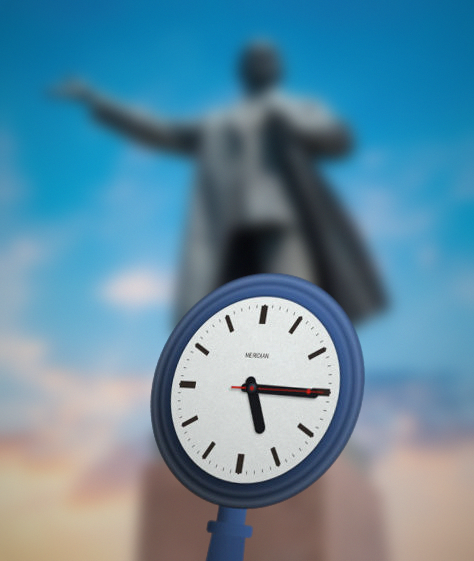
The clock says 5,15,15
